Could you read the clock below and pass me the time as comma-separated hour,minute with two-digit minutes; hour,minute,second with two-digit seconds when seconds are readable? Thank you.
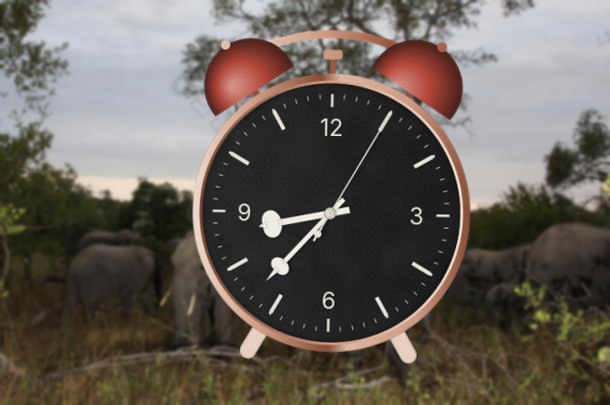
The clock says 8,37,05
